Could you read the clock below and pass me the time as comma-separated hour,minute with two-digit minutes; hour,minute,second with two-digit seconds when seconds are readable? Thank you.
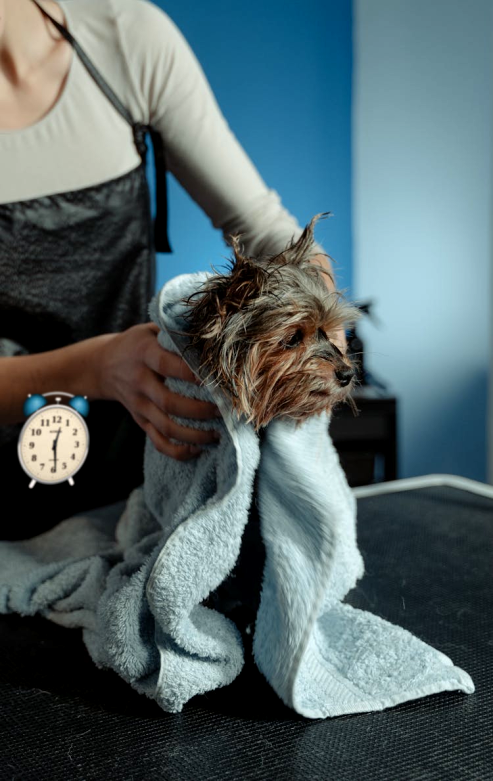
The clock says 12,29
